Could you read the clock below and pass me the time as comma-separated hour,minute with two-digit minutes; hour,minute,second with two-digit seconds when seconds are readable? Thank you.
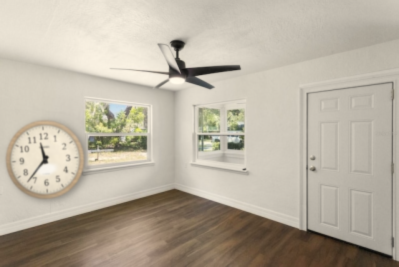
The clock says 11,37
